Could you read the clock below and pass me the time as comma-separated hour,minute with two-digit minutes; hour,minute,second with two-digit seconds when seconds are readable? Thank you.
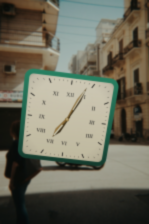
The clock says 7,04
